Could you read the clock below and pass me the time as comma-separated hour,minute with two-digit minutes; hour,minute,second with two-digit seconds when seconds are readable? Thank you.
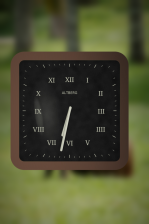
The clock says 6,32
